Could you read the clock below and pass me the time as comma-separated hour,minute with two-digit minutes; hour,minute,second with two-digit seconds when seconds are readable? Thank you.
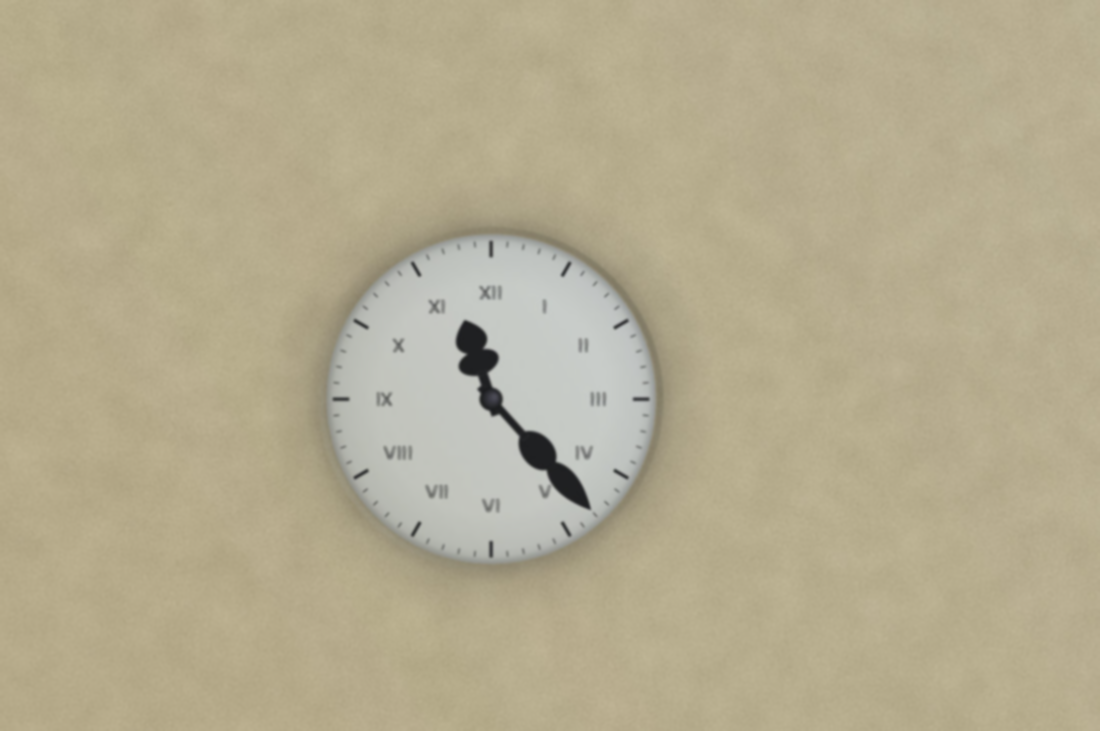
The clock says 11,23
